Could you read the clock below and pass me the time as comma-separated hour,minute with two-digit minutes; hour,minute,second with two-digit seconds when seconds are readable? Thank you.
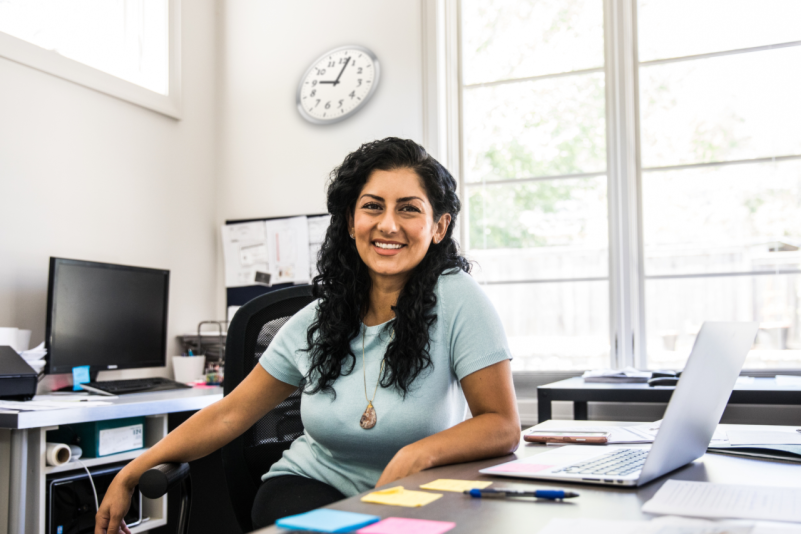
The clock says 9,02
